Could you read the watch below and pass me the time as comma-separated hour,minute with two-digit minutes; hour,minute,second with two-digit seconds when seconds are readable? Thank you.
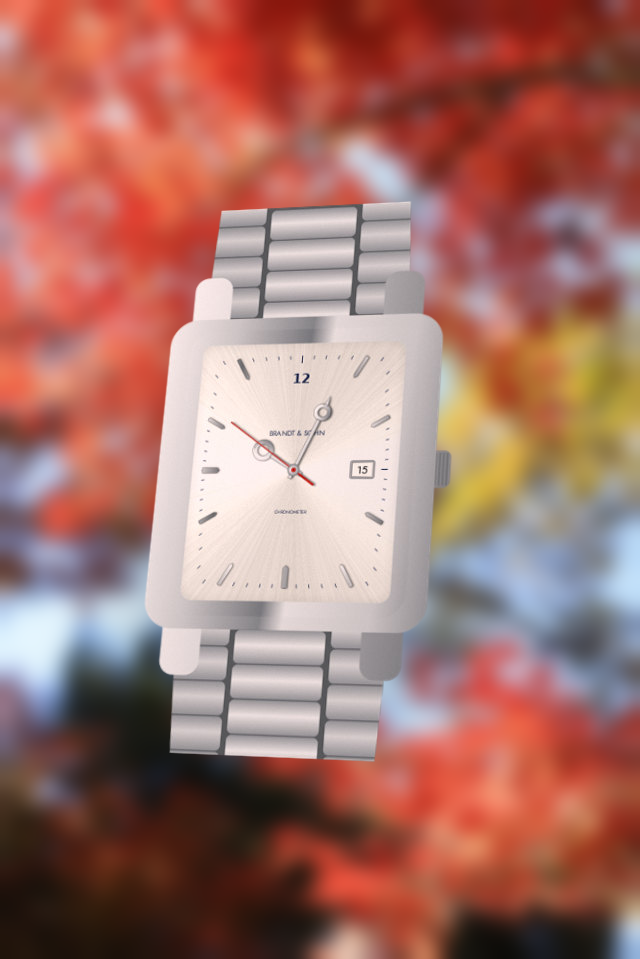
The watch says 10,03,51
